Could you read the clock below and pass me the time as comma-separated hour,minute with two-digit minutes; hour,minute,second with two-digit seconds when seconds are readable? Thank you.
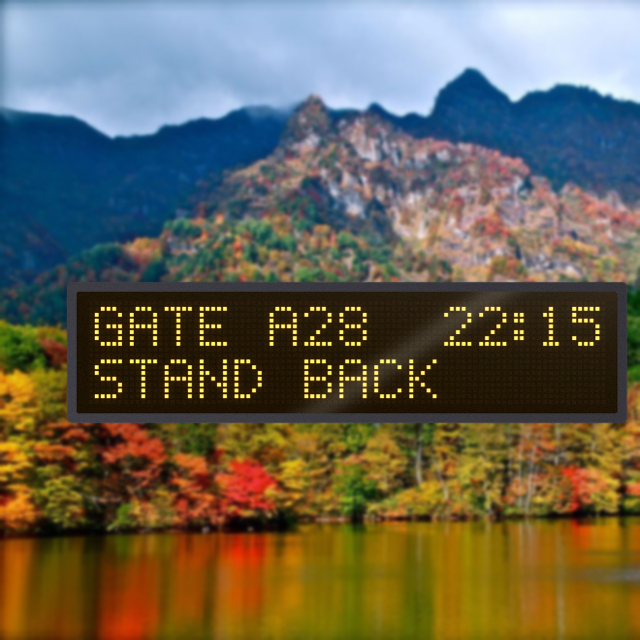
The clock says 22,15
